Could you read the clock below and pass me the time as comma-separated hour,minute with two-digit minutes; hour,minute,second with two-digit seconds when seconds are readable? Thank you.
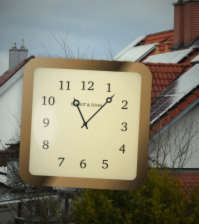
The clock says 11,07
